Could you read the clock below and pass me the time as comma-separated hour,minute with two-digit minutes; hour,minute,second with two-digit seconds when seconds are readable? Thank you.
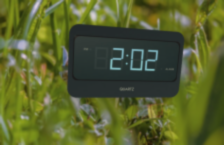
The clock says 2,02
